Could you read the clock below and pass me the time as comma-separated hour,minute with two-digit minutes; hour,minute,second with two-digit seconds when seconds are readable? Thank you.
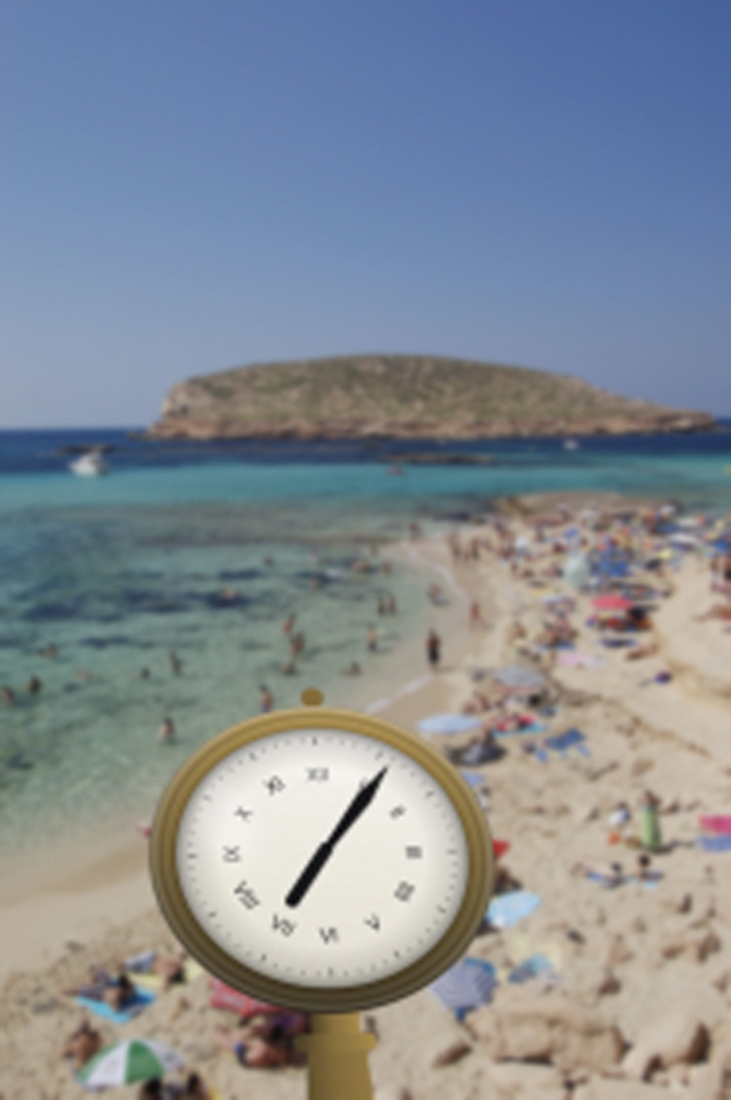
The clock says 7,06
